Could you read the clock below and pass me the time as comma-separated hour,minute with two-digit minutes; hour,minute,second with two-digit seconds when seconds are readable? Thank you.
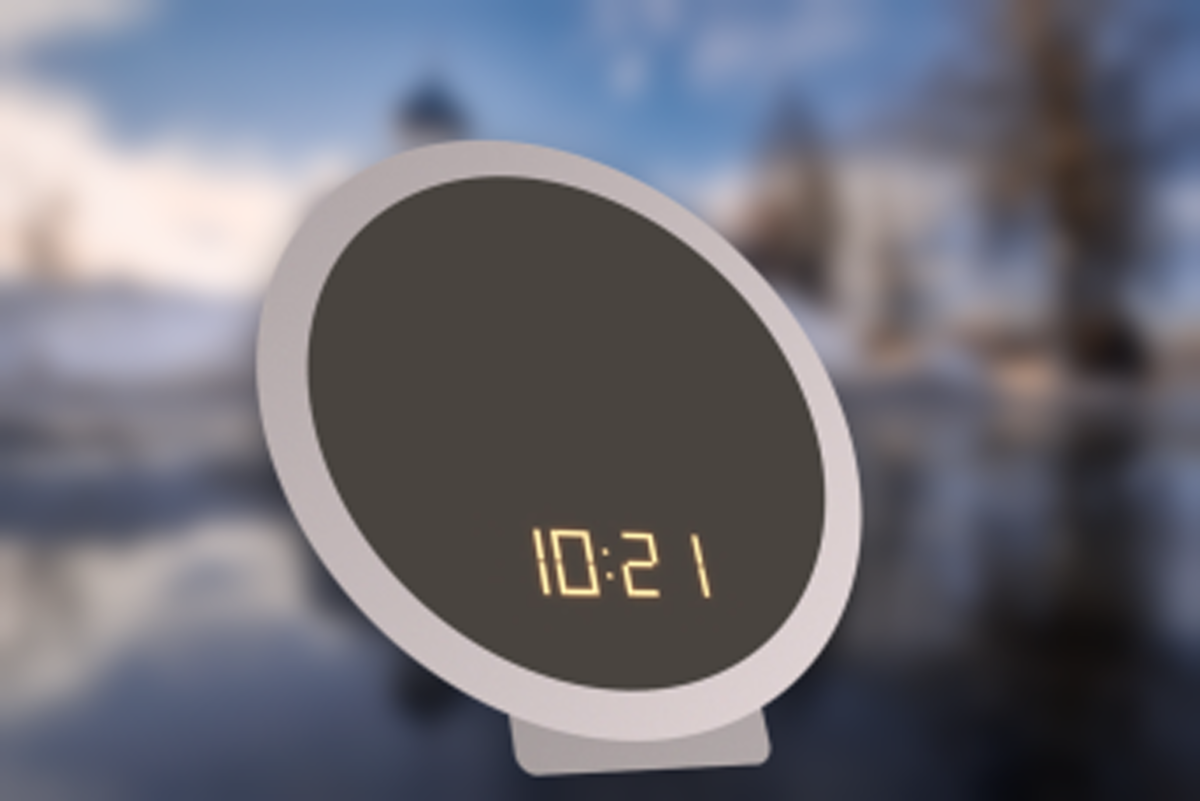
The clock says 10,21
